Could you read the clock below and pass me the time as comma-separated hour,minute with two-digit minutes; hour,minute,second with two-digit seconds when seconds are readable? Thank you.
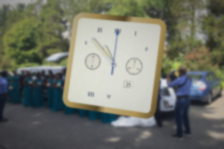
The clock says 10,52
